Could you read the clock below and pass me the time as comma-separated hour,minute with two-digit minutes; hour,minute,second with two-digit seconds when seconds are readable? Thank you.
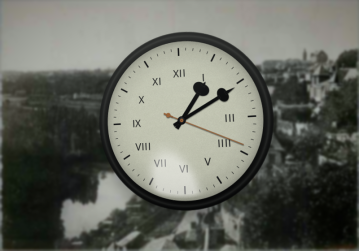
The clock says 1,10,19
